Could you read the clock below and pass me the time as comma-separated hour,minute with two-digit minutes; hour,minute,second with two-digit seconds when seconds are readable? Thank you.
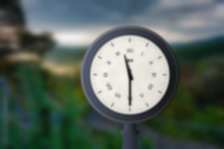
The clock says 11,30
